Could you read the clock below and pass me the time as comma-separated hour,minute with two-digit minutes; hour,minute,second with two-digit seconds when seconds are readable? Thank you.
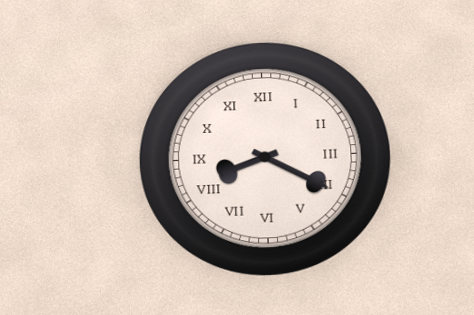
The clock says 8,20
